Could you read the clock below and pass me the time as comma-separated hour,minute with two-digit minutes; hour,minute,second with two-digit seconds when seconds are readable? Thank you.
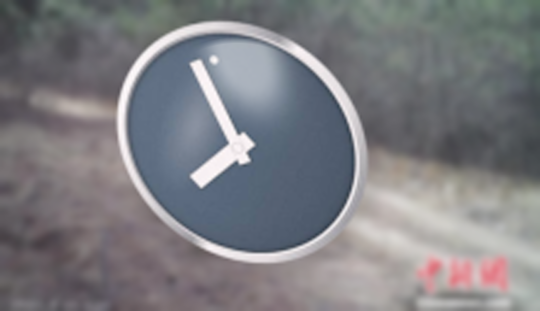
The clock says 7,58
